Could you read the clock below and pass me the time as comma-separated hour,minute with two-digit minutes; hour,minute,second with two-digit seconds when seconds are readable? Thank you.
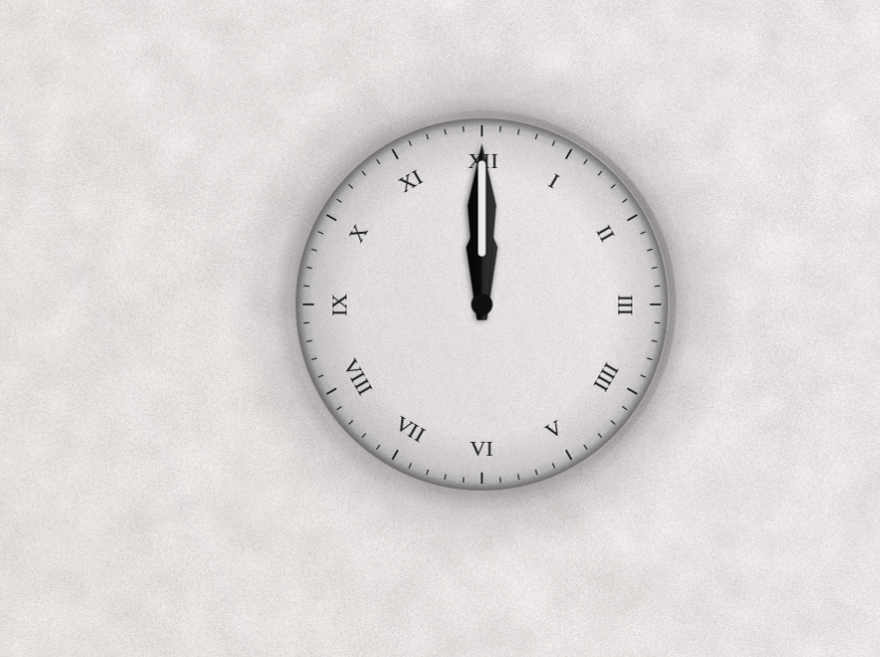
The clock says 12,00
